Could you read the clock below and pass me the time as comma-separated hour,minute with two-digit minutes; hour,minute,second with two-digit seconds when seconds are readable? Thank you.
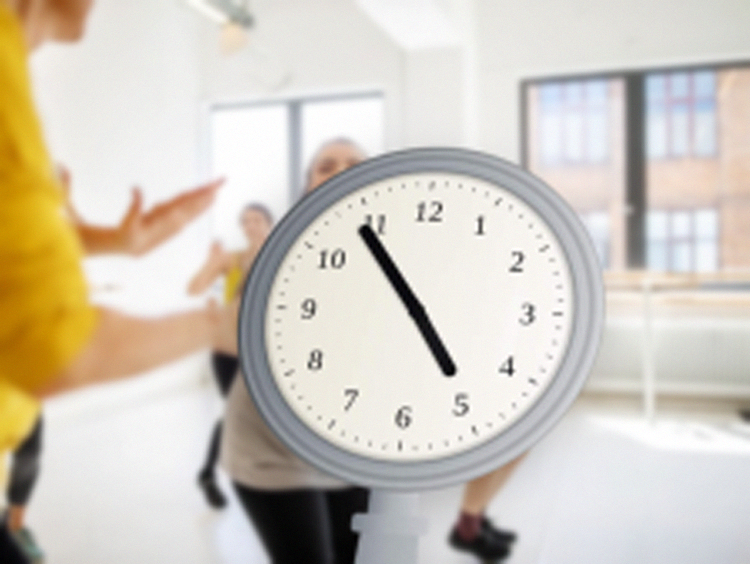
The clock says 4,54
